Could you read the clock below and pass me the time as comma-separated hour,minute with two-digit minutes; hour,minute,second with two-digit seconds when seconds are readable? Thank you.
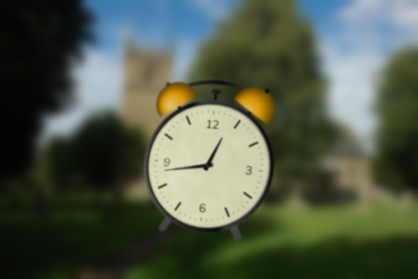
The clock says 12,43
